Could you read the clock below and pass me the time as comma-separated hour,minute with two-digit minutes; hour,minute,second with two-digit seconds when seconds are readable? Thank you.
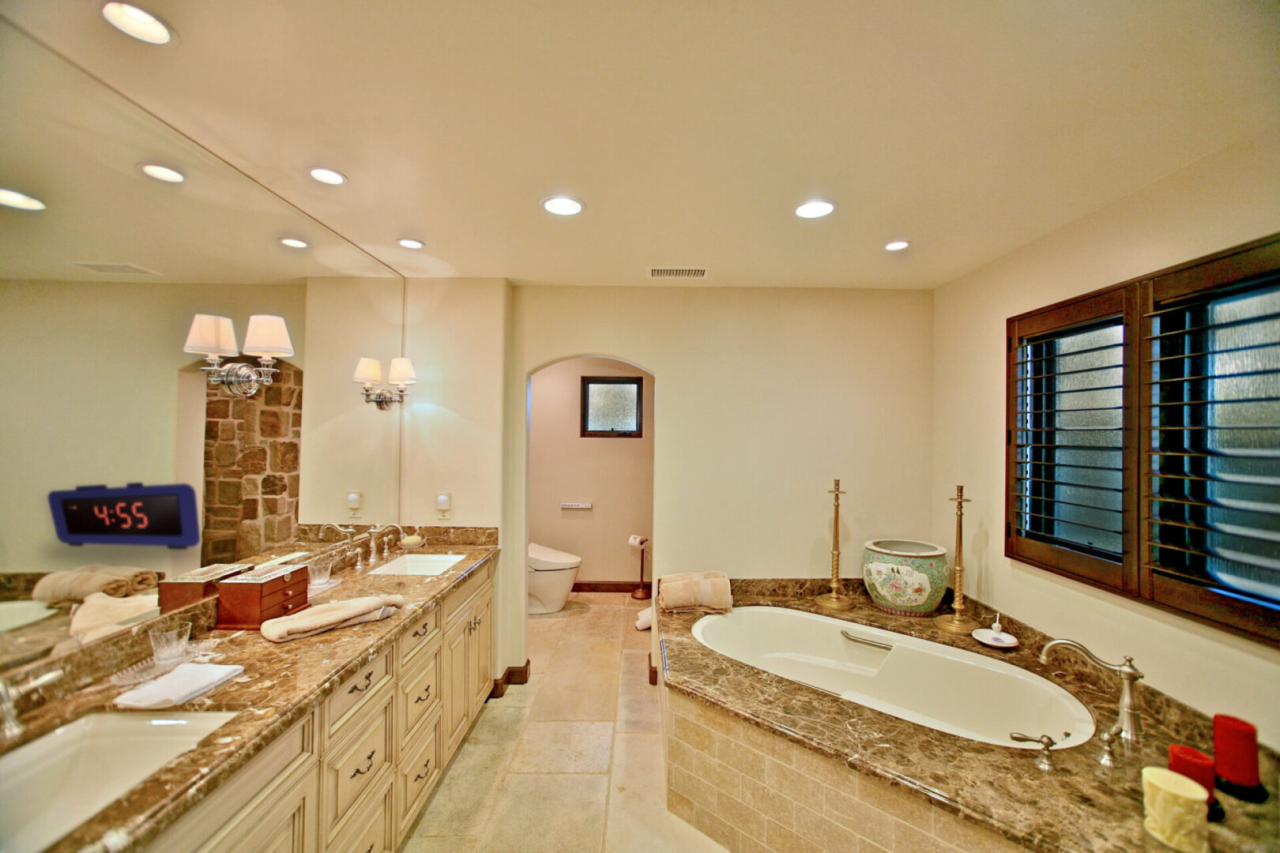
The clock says 4,55
